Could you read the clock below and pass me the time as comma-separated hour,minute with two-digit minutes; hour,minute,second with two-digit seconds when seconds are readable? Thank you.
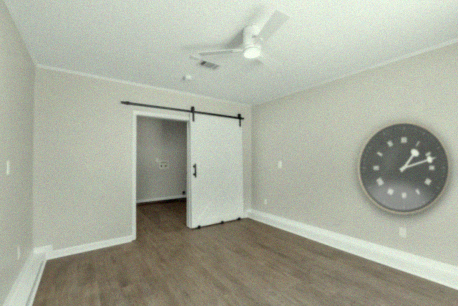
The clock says 1,12
